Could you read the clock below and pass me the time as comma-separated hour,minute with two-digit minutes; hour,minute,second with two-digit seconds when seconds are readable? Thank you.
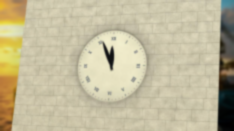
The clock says 11,56
